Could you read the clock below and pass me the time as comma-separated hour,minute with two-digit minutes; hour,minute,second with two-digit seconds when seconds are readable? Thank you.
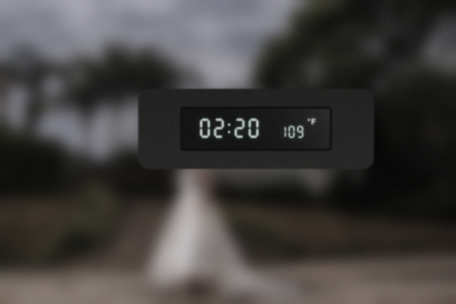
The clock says 2,20
